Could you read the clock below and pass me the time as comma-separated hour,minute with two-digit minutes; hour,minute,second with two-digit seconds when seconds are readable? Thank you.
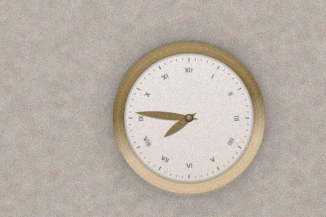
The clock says 7,46
